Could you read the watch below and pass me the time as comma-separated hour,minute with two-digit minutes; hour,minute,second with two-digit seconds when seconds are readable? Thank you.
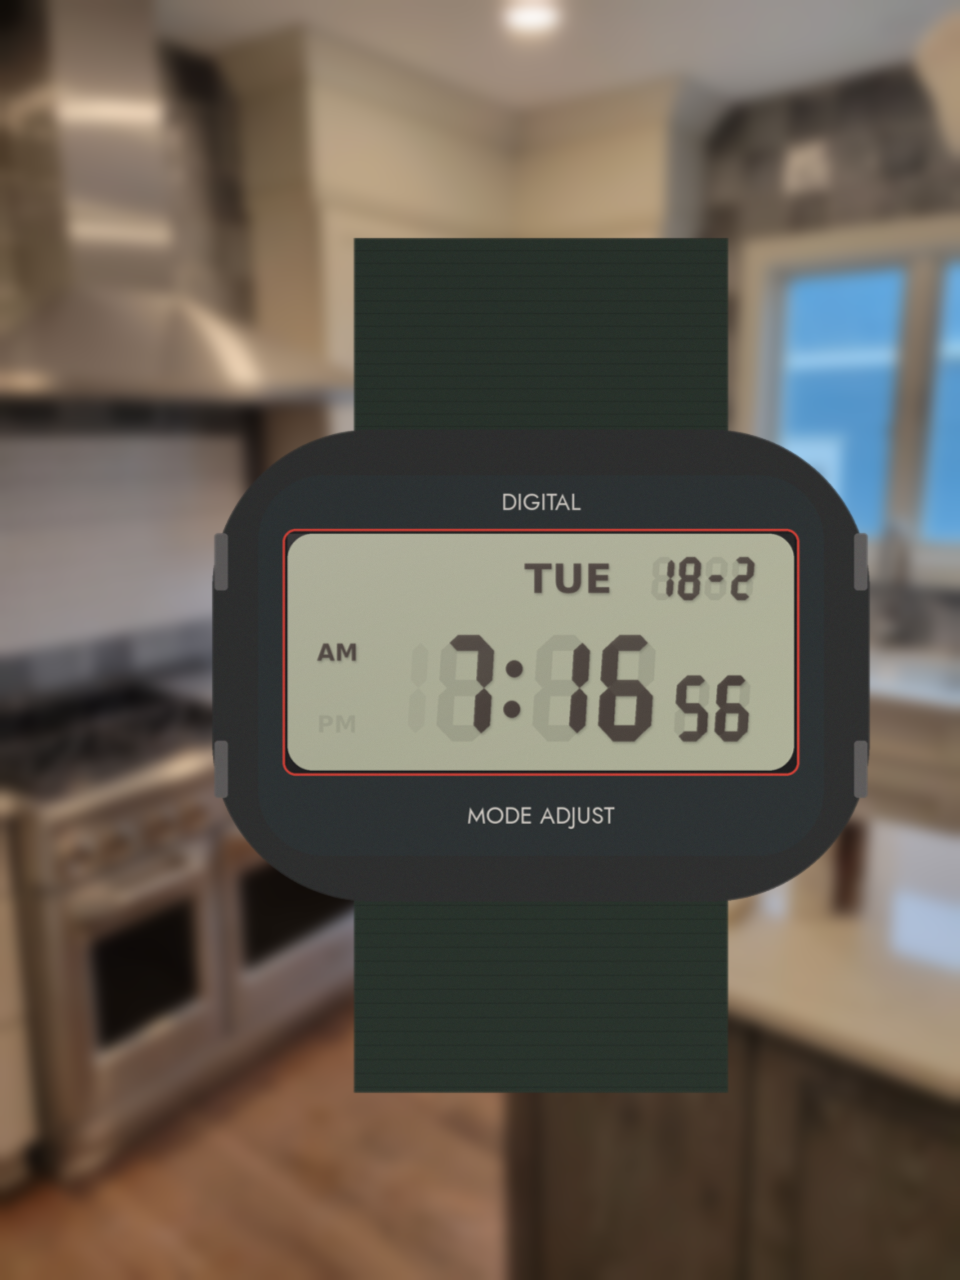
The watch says 7,16,56
